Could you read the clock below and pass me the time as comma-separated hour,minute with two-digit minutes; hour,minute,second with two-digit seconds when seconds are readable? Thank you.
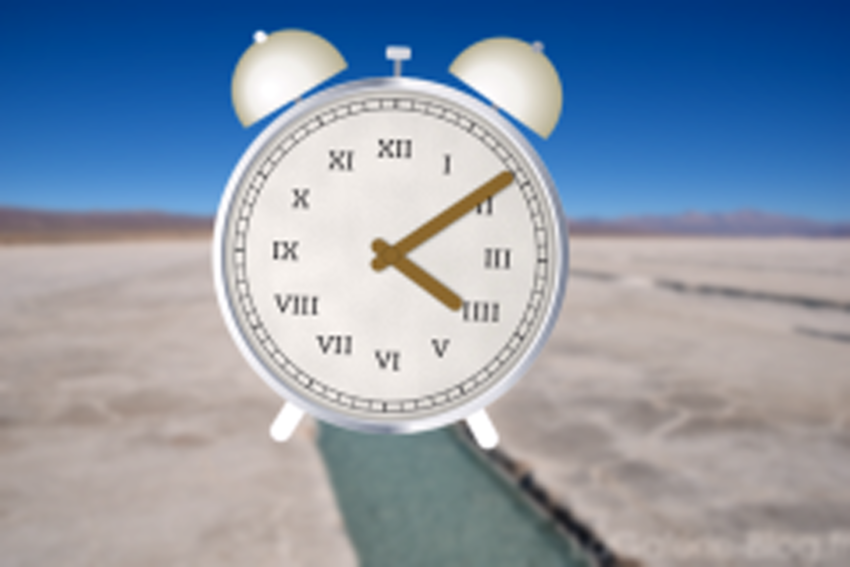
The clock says 4,09
